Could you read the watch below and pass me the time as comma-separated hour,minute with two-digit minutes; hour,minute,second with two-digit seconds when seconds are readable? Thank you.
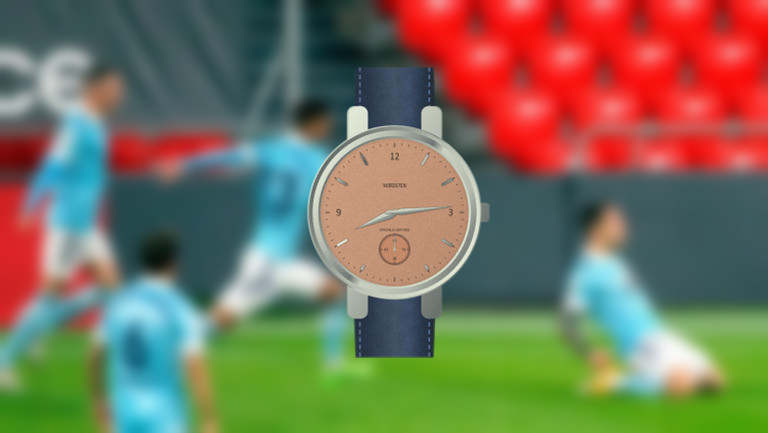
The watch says 8,14
